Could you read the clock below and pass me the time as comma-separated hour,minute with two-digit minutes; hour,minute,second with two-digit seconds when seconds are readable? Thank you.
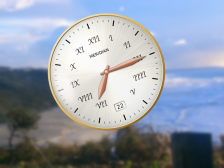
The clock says 7,15
